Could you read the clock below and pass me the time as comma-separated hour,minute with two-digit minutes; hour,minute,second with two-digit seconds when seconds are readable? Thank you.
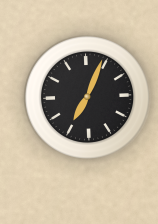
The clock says 7,04
